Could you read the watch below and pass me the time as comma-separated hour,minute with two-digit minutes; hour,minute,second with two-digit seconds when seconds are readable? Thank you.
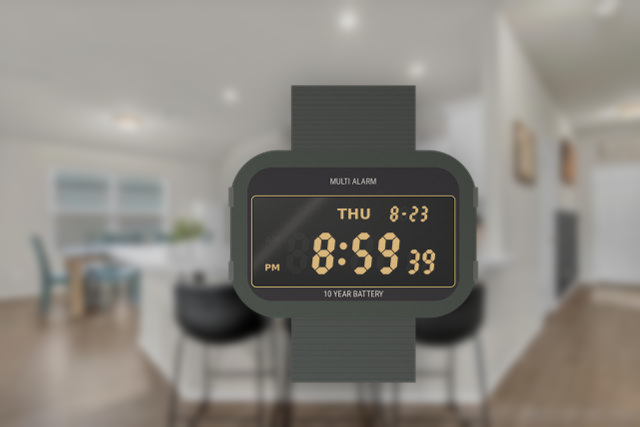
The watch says 8,59,39
